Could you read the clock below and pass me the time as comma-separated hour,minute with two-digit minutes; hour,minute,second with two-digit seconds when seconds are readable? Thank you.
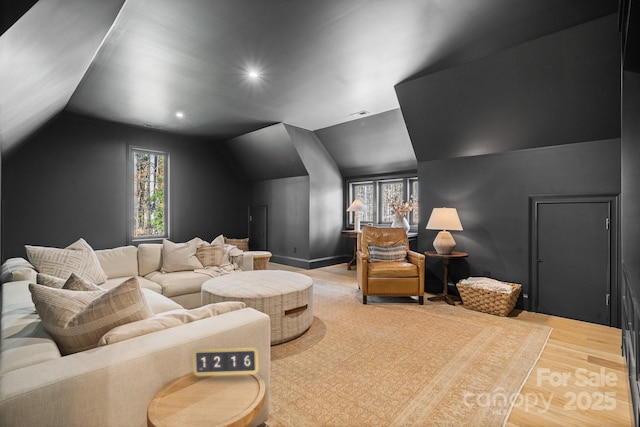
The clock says 12,16
